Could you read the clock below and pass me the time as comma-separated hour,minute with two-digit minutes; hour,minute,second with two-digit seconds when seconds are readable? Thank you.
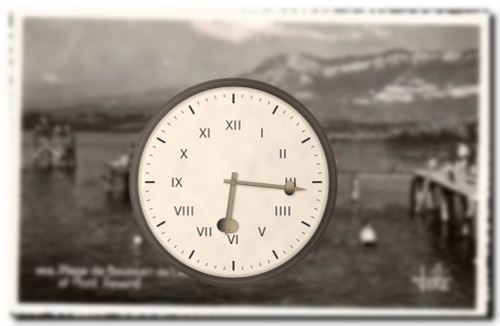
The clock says 6,16
